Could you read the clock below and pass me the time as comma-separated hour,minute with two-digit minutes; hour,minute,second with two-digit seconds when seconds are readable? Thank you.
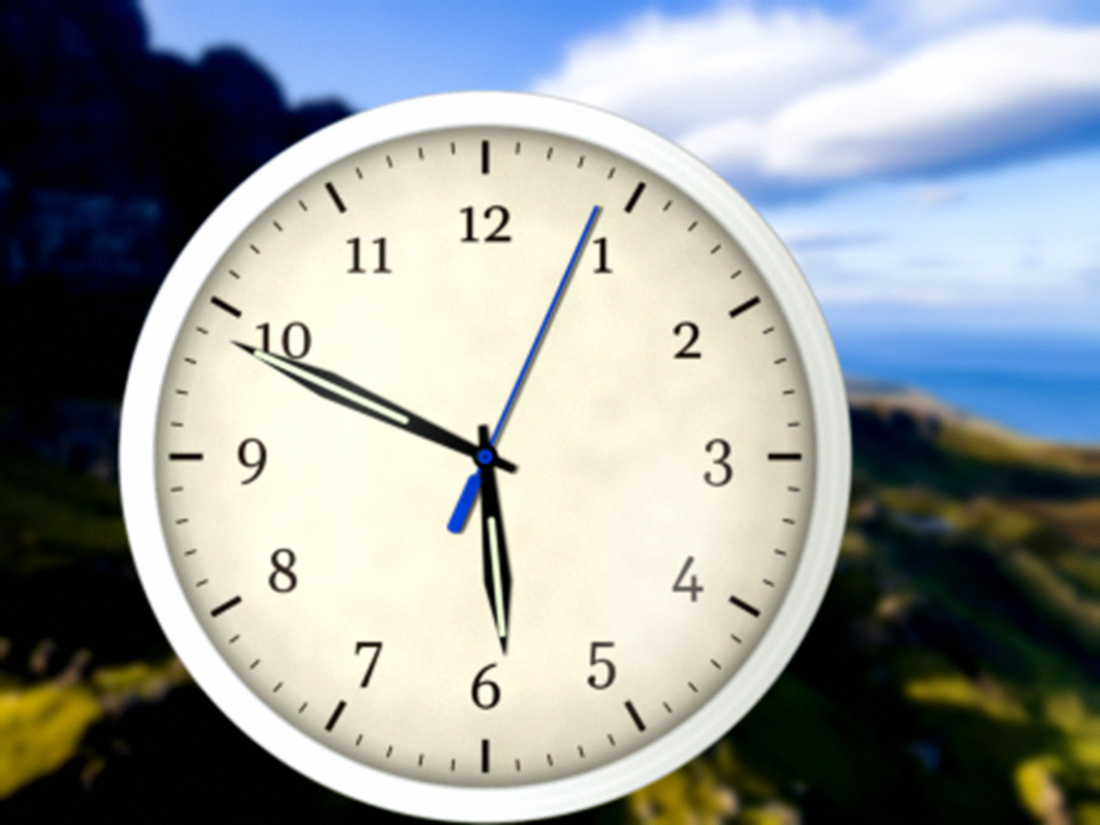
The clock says 5,49,04
